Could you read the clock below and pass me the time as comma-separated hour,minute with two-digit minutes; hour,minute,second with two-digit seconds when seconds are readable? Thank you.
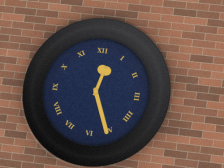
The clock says 12,26
